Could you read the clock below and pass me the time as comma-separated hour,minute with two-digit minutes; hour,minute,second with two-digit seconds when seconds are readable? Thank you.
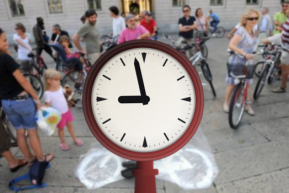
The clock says 8,58
